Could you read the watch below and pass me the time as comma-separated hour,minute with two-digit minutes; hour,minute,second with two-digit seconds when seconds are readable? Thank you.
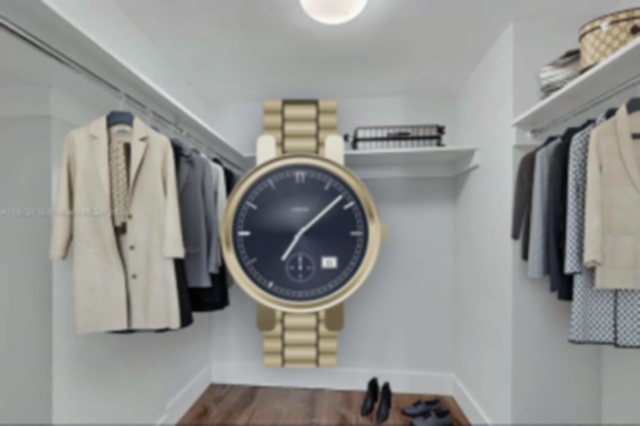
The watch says 7,08
